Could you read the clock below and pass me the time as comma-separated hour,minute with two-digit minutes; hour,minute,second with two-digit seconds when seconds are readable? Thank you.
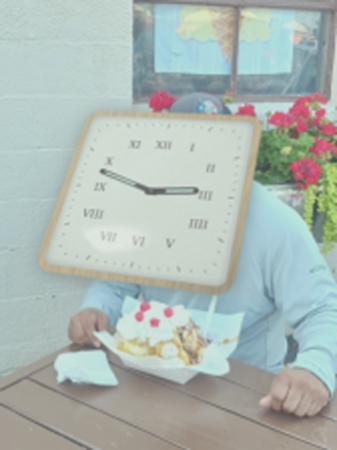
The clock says 2,48
